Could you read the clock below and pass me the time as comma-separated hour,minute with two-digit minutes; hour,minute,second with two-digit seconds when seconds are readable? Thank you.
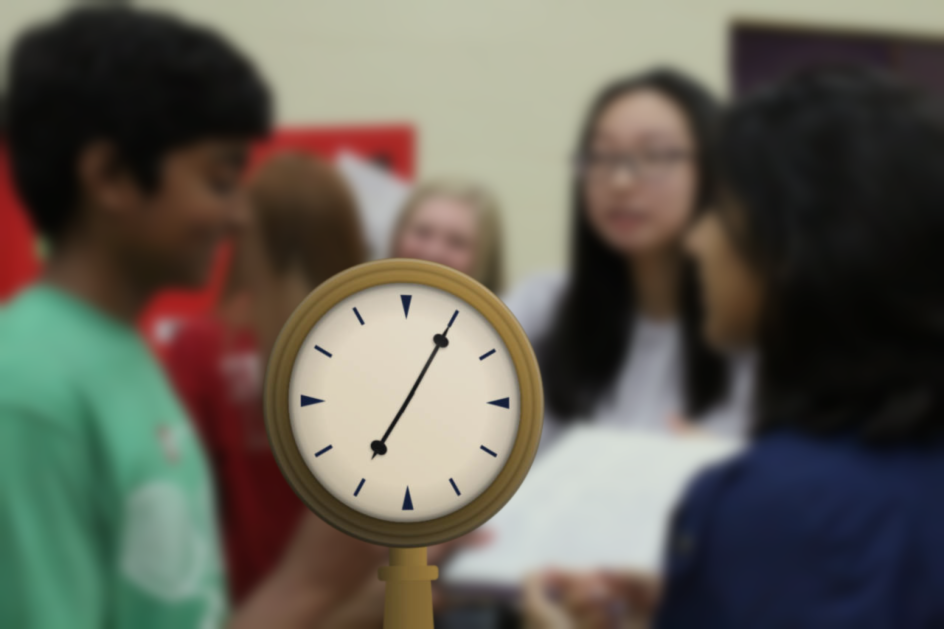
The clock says 7,05
